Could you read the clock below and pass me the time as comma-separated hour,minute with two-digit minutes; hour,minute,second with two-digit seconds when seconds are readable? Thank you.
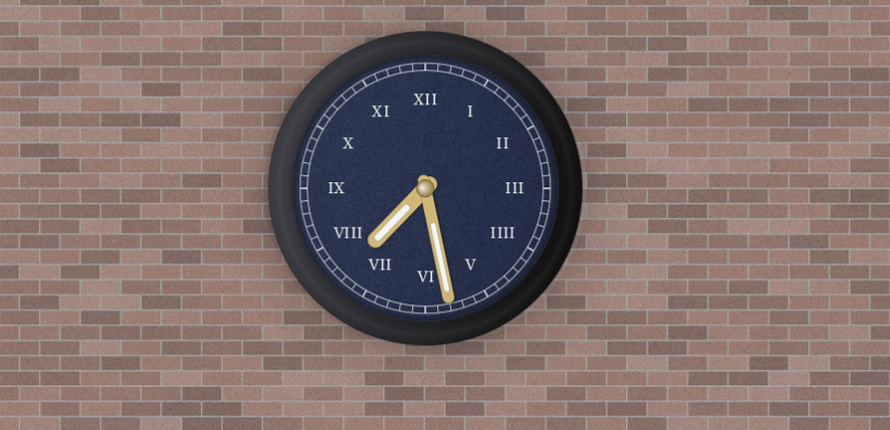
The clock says 7,28
